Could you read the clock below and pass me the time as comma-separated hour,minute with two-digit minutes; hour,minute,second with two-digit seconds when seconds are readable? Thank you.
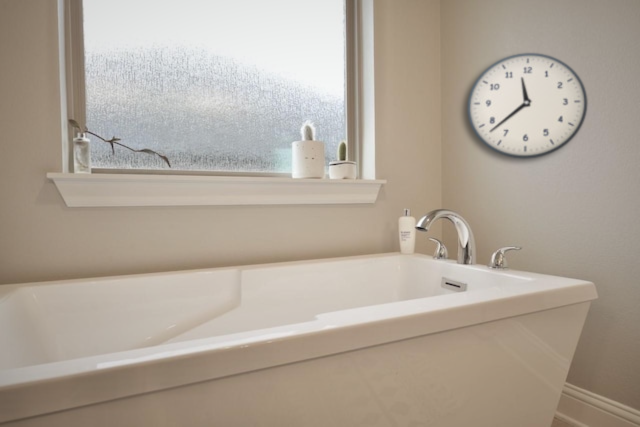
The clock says 11,38
